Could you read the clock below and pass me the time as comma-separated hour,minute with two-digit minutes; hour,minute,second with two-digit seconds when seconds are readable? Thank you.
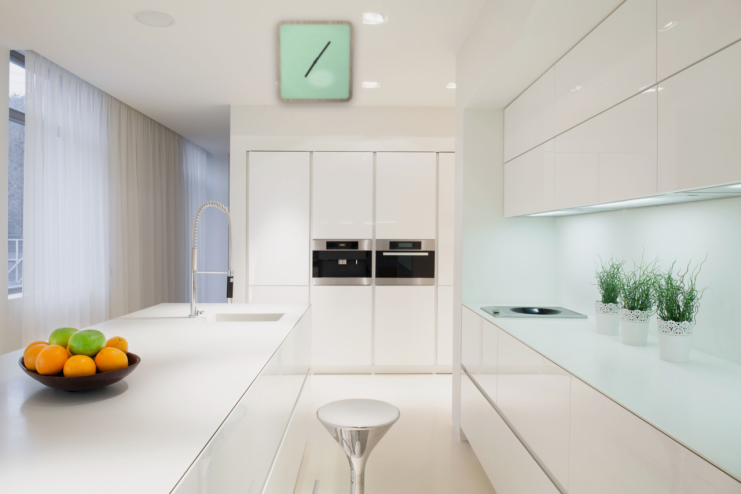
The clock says 7,06
